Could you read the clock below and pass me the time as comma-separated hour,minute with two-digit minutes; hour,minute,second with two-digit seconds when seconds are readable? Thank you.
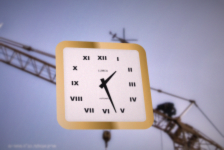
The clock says 1,27
